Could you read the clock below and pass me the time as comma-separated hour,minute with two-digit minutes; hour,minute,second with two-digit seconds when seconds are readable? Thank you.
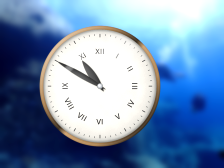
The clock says 10,50
